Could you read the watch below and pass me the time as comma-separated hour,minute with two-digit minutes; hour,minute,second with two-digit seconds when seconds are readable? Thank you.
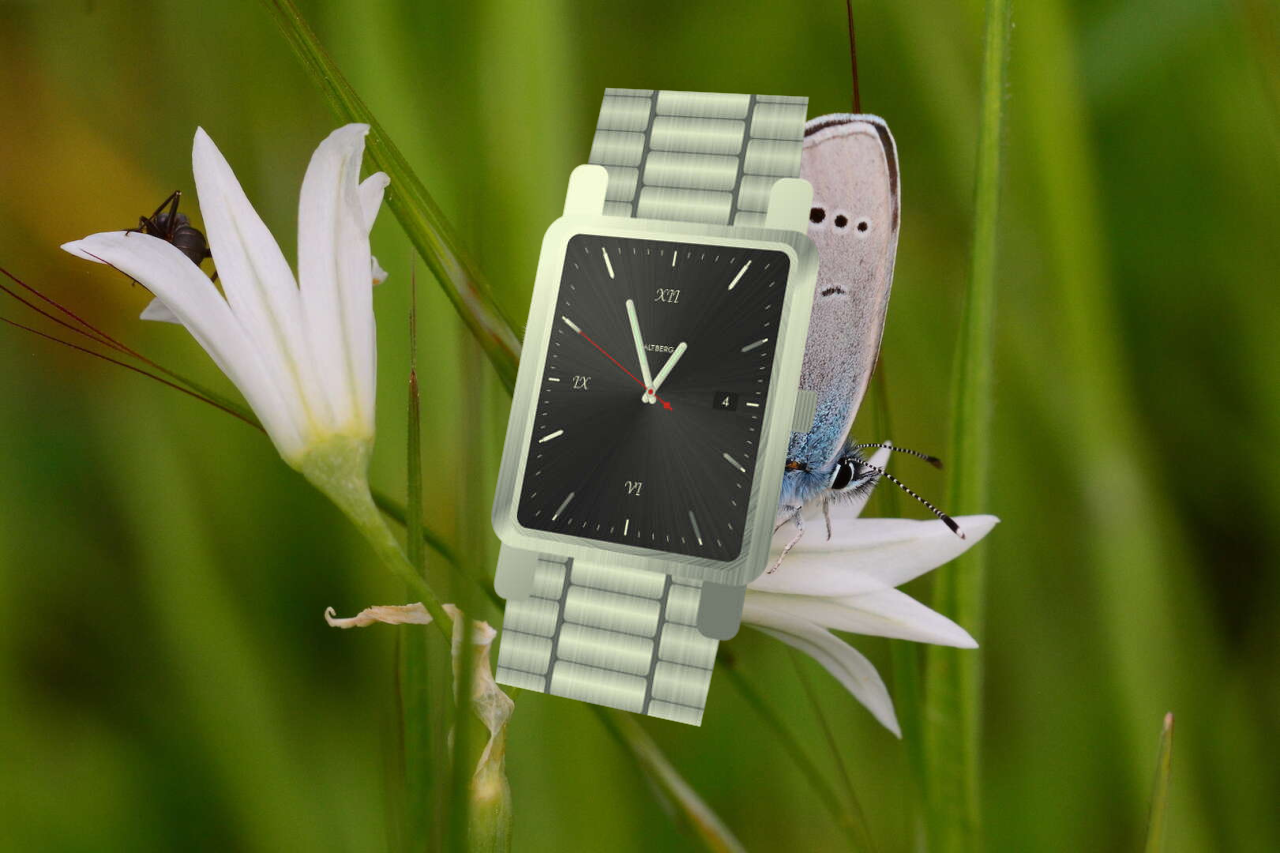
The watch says 12,55,50
